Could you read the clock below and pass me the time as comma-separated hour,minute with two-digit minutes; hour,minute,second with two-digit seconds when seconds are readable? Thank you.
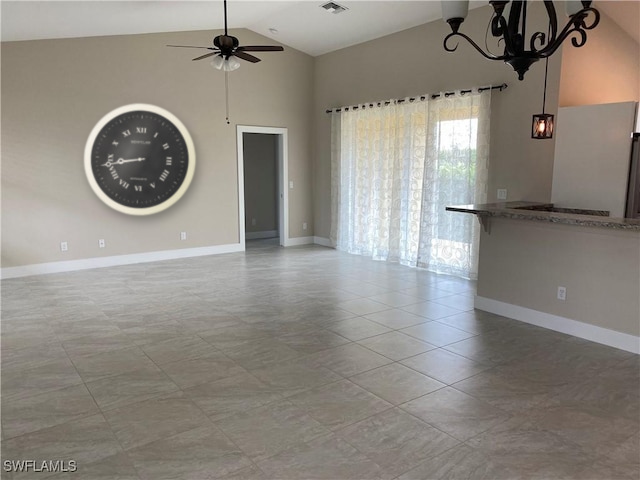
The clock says 8,43
